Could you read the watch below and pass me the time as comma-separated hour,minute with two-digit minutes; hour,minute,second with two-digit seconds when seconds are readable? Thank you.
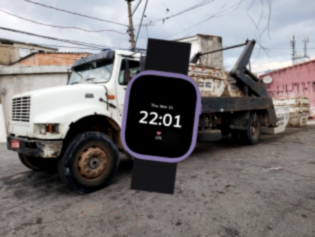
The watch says 22,01
